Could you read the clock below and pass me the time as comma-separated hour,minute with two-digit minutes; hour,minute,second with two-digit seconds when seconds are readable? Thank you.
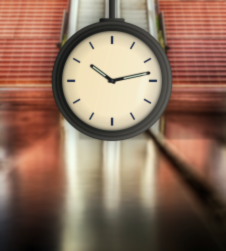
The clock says 10,13
